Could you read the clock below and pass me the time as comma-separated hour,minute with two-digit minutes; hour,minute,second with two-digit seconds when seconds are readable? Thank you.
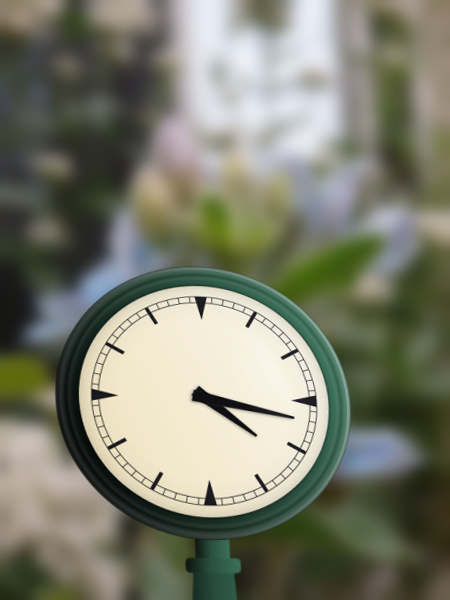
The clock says 4,17
